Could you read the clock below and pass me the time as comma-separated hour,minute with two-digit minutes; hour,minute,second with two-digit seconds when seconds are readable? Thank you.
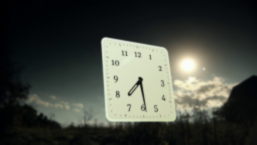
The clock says 7,29
